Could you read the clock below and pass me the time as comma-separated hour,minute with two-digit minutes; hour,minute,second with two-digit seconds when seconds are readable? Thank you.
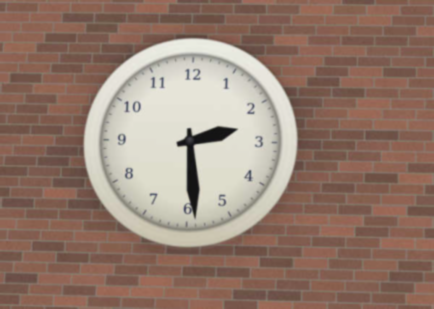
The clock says 2,29
